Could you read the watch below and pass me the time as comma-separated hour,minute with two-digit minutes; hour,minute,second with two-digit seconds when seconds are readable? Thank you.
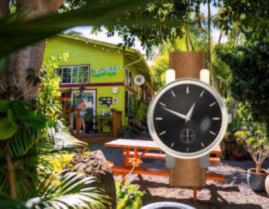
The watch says 12,49
